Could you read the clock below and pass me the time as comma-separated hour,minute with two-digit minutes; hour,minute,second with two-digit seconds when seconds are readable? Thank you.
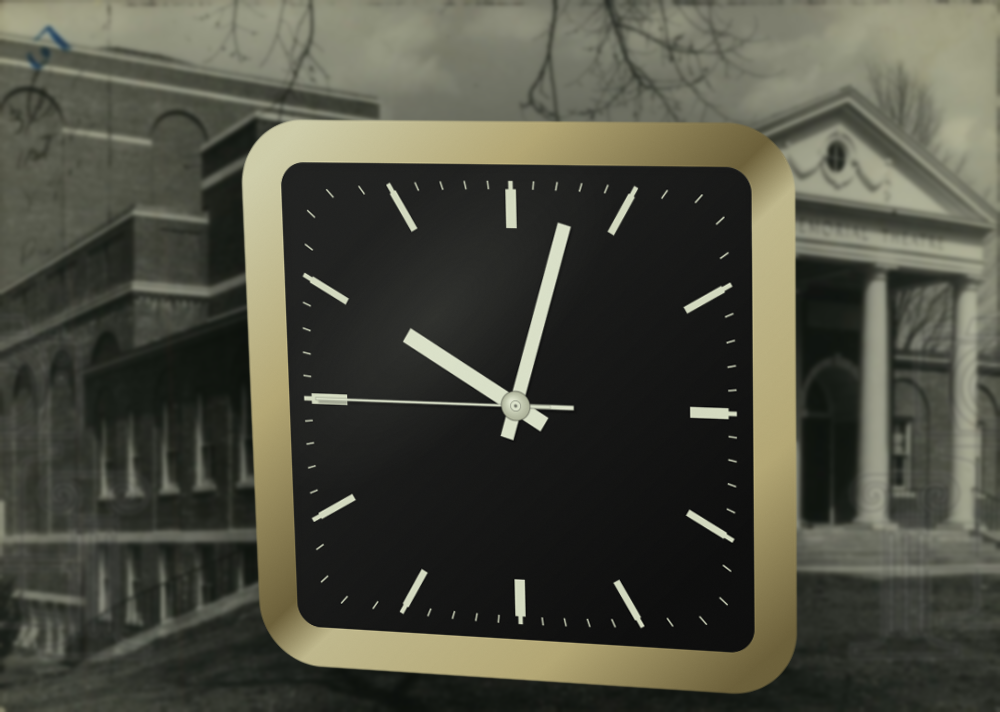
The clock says 10,02,45
